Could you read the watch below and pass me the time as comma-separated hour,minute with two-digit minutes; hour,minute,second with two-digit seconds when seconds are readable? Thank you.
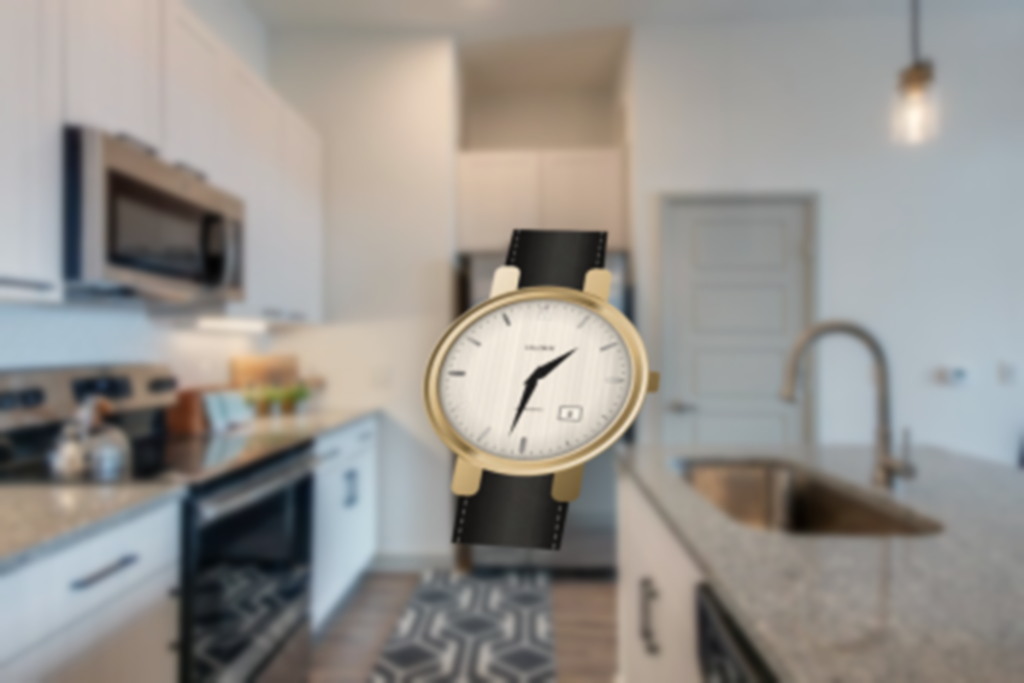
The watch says 1,32
